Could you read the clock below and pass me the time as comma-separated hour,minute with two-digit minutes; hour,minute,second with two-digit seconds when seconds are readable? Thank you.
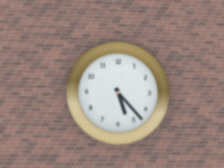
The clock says 5,23
